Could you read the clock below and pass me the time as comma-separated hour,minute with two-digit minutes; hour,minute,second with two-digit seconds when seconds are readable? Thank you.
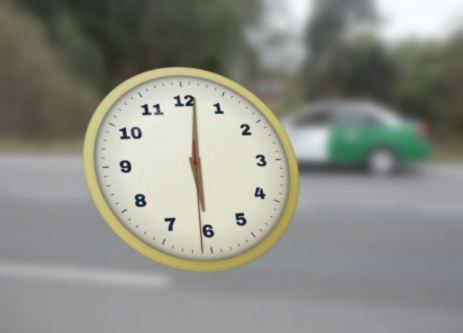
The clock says 6,01,31
